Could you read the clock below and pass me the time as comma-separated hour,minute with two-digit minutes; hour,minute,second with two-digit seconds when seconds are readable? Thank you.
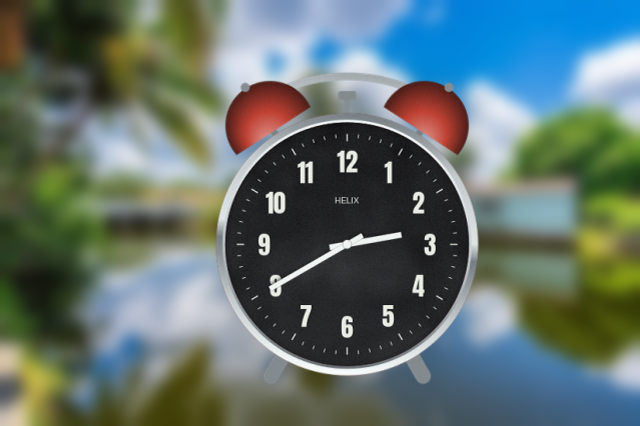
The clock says 2,40
